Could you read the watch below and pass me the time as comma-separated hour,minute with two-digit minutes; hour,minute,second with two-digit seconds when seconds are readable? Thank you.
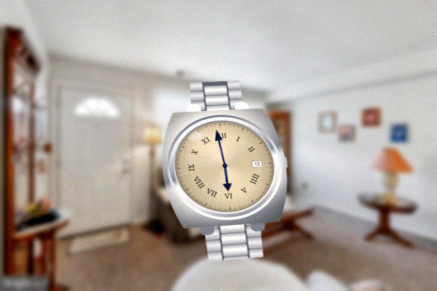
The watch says 5,59
